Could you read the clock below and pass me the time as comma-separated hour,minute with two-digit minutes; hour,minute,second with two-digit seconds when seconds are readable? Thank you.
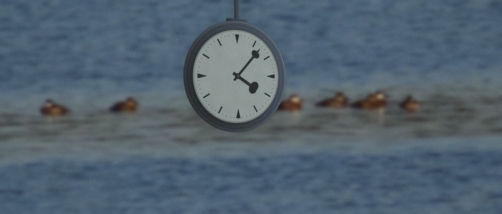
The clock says 4,07
